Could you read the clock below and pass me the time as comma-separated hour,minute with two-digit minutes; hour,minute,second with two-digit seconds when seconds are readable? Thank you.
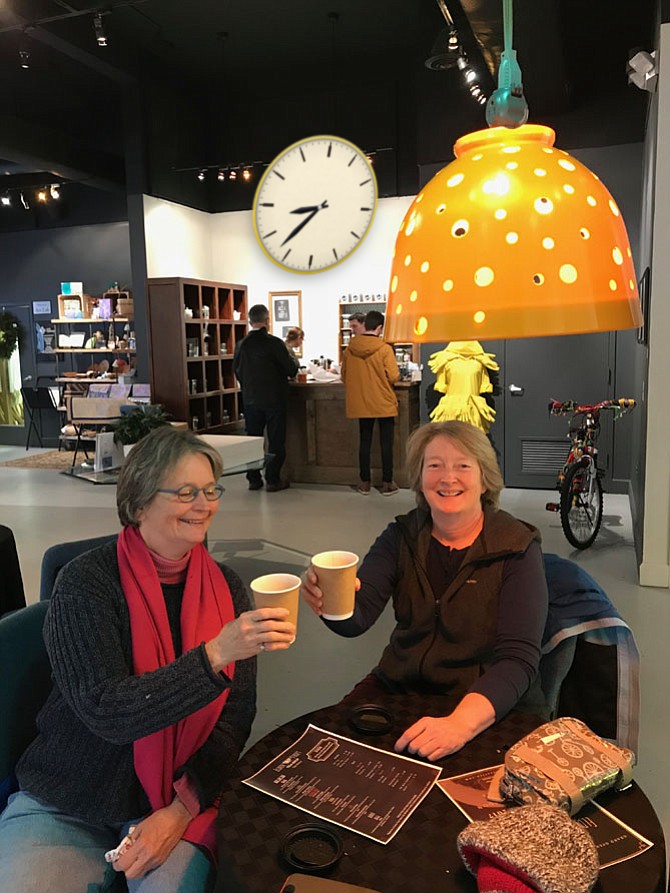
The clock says 8,37
